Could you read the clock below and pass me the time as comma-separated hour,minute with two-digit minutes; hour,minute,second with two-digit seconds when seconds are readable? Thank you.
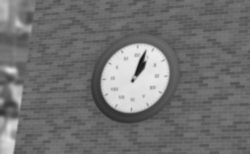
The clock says 1,03
